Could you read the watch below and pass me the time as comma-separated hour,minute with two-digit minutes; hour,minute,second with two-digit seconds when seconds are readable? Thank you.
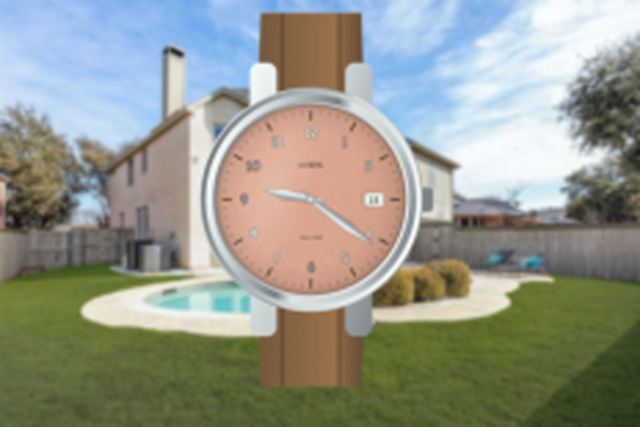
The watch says 9,21
